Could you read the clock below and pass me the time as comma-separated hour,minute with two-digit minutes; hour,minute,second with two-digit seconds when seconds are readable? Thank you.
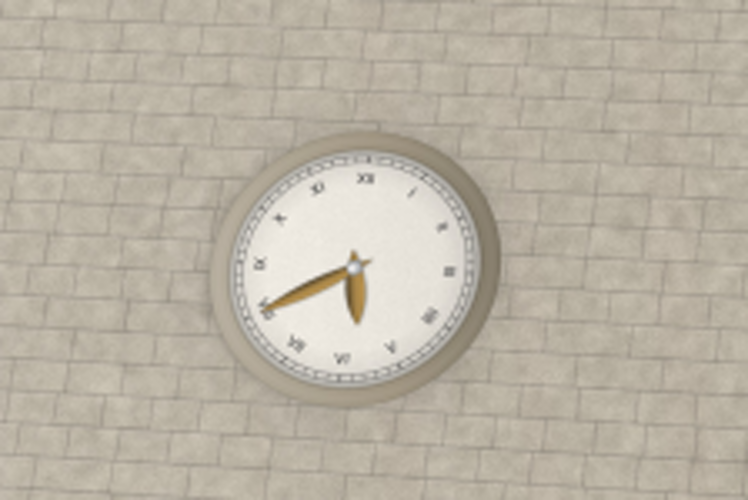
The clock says 5,40
